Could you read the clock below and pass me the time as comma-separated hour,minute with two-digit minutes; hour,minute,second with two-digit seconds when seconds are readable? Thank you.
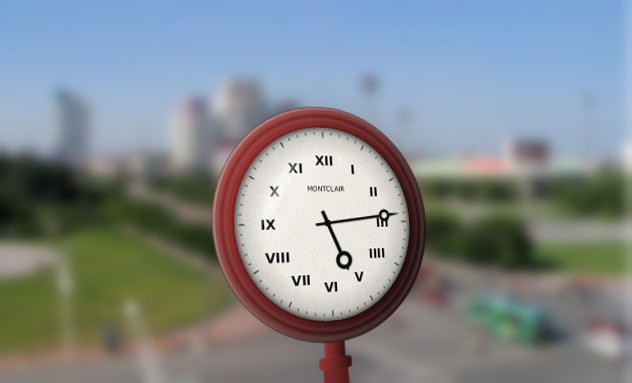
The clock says 5,14
